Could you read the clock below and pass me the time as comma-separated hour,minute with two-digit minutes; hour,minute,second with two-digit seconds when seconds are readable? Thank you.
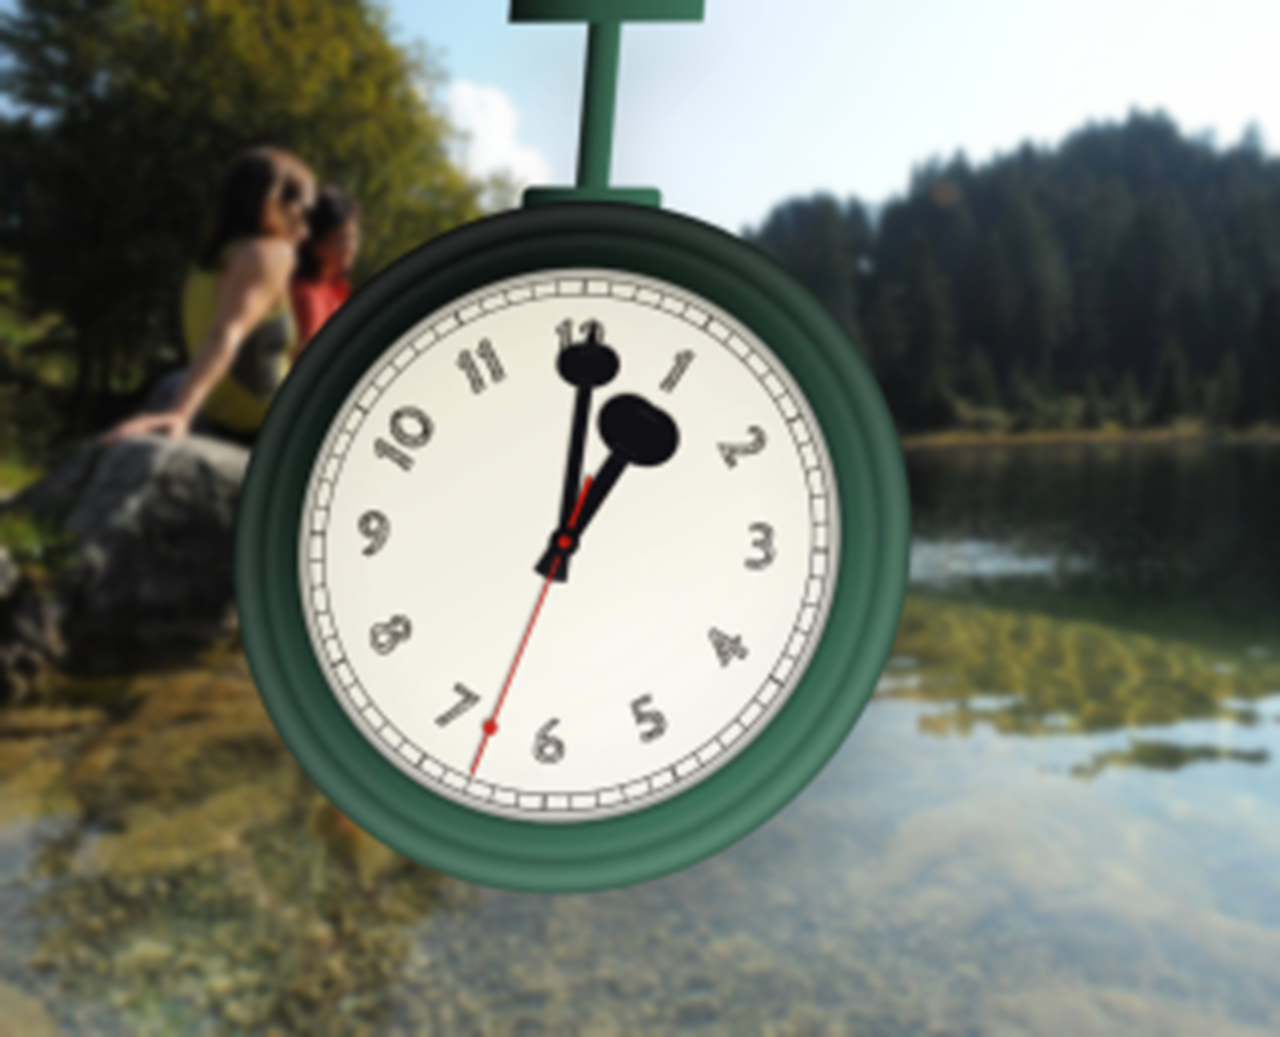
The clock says 1,00,33
